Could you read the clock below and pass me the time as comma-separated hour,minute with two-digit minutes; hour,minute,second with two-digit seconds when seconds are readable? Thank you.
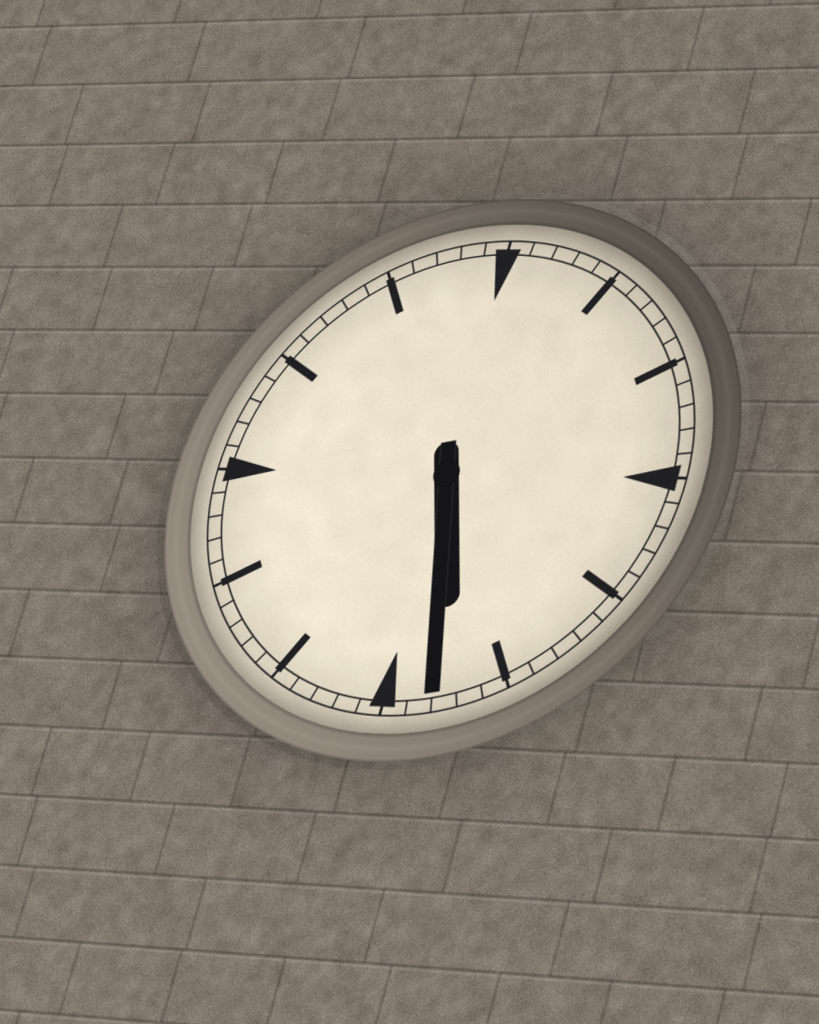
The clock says 5,28
